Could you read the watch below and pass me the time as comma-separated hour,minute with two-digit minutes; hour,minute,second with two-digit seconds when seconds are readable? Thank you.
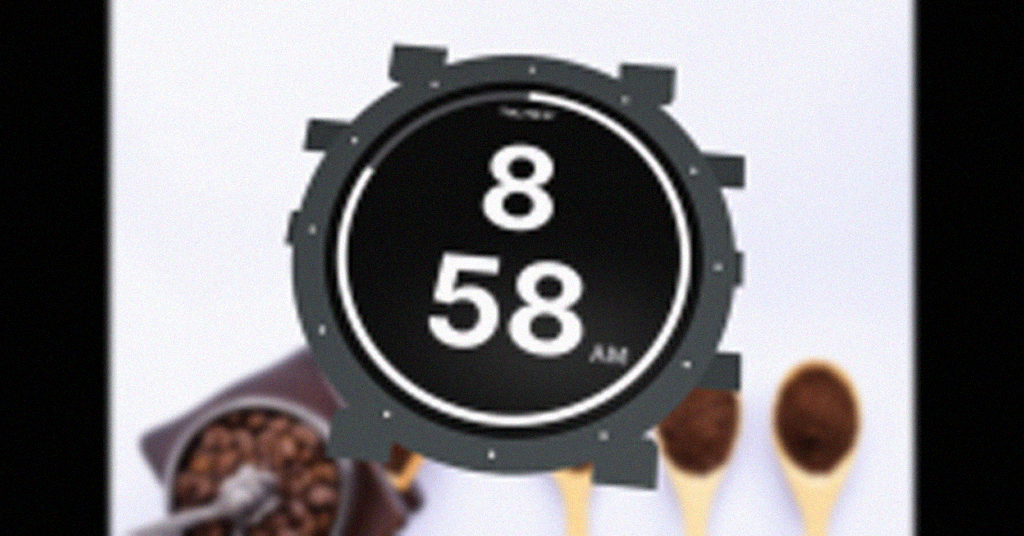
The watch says 8,58
